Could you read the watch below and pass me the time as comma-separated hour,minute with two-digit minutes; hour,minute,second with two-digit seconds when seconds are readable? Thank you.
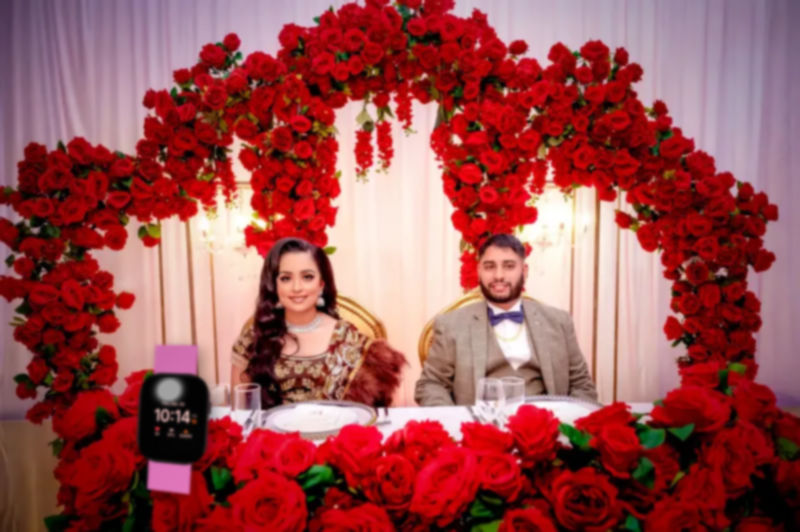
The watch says 10,14
